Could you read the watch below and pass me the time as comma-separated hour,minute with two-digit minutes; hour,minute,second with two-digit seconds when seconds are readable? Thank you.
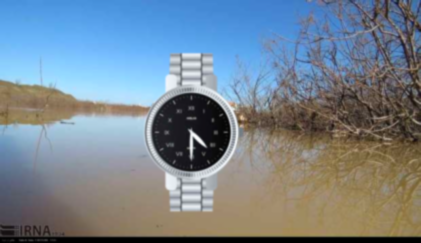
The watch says 4,30
